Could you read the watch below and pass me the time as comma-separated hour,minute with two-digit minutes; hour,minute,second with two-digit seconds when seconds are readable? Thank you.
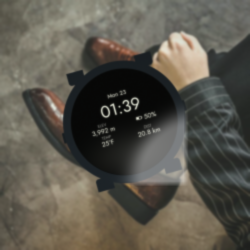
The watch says 1,39
